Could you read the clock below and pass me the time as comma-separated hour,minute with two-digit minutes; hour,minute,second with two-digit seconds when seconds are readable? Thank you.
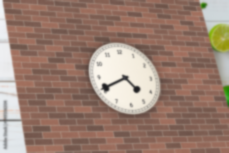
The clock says 4,41
